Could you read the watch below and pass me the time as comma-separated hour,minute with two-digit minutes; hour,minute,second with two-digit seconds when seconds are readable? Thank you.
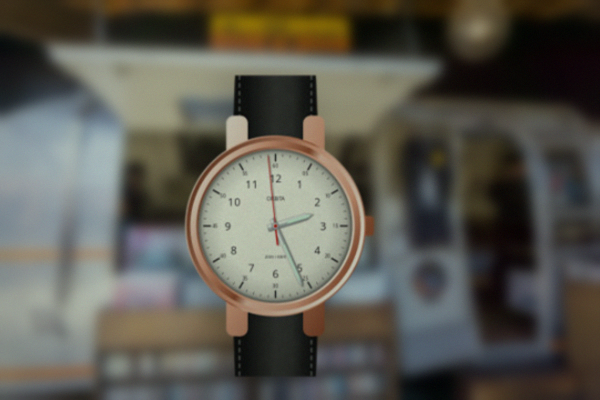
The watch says 2,25,59
